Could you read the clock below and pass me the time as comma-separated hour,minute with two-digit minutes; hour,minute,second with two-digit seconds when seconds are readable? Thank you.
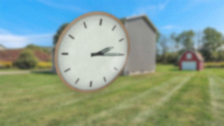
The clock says 2,15
